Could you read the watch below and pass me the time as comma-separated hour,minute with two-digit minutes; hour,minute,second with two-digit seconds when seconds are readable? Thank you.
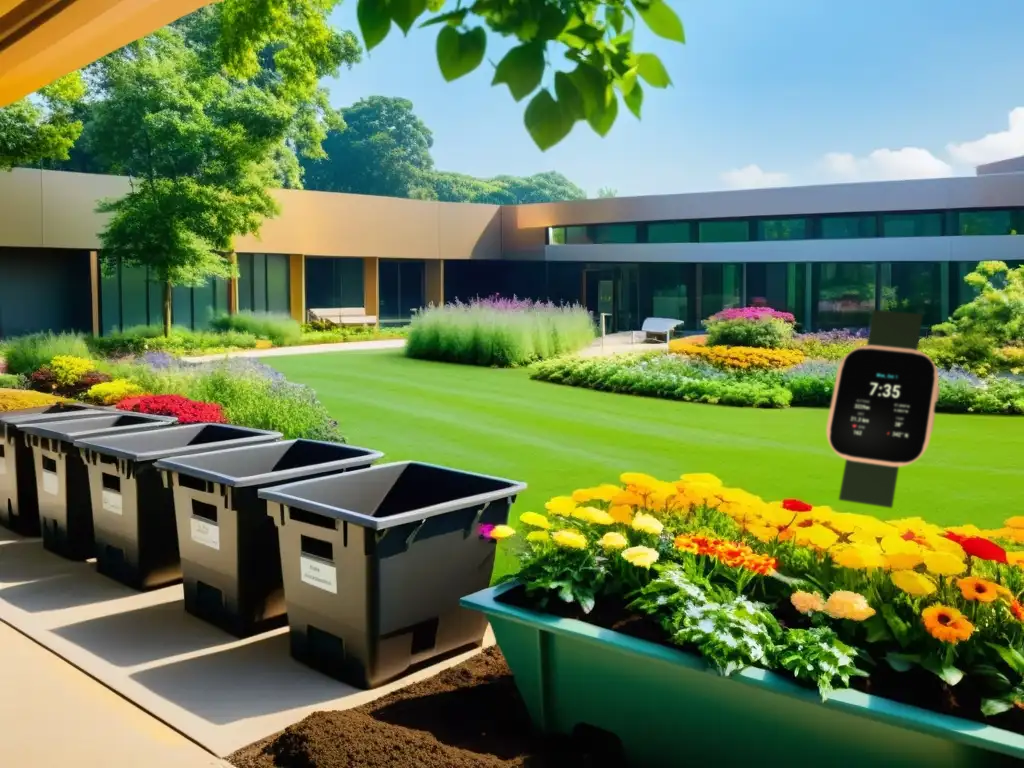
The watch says 7,35
